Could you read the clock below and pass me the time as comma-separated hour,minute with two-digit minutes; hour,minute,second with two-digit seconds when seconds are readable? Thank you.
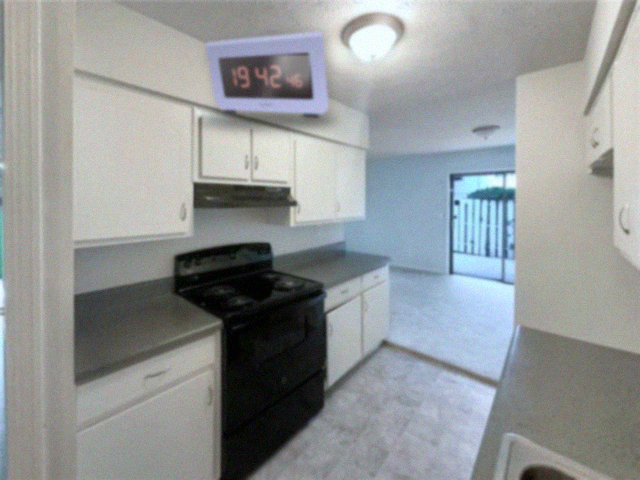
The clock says 19,42
